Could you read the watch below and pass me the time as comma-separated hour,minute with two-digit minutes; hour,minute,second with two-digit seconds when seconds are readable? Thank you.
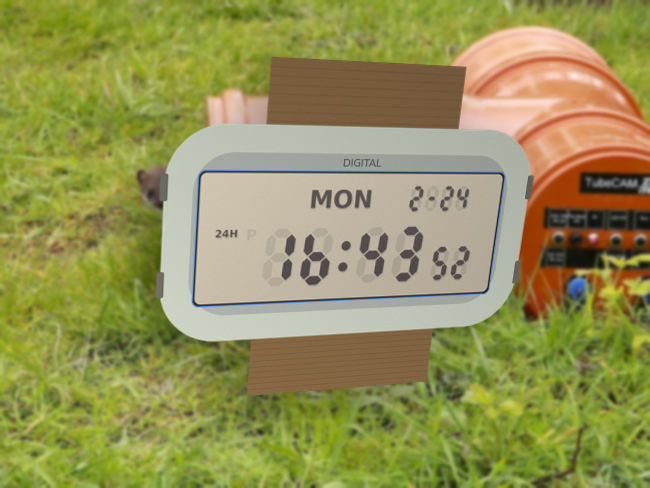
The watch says 16,43,52
